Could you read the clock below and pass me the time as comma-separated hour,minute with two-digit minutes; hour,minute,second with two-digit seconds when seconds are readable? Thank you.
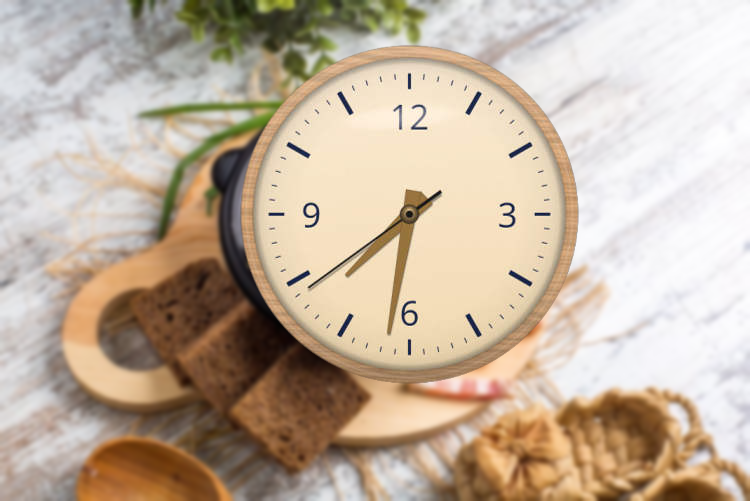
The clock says 7,31,39
